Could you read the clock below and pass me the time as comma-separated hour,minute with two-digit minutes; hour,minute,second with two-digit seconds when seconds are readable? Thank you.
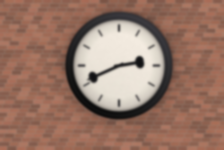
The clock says 2,41
